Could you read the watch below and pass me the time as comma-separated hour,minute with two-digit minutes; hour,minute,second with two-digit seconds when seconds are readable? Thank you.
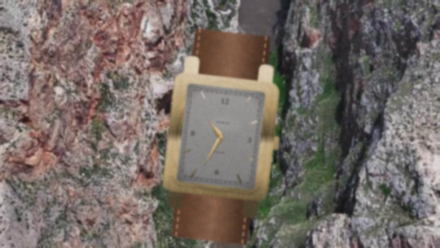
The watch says 10,34
